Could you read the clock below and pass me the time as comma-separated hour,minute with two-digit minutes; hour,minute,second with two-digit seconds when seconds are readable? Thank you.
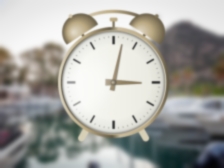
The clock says 3,02
